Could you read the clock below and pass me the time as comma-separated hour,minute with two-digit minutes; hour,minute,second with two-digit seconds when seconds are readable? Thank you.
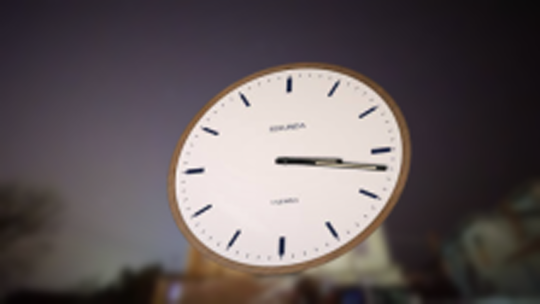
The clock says 3,17
